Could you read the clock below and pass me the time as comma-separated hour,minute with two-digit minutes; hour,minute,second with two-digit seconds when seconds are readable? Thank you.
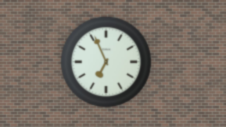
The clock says 6,56
